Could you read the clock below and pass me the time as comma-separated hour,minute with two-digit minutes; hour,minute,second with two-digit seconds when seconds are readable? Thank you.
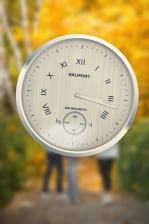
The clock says 3,17
